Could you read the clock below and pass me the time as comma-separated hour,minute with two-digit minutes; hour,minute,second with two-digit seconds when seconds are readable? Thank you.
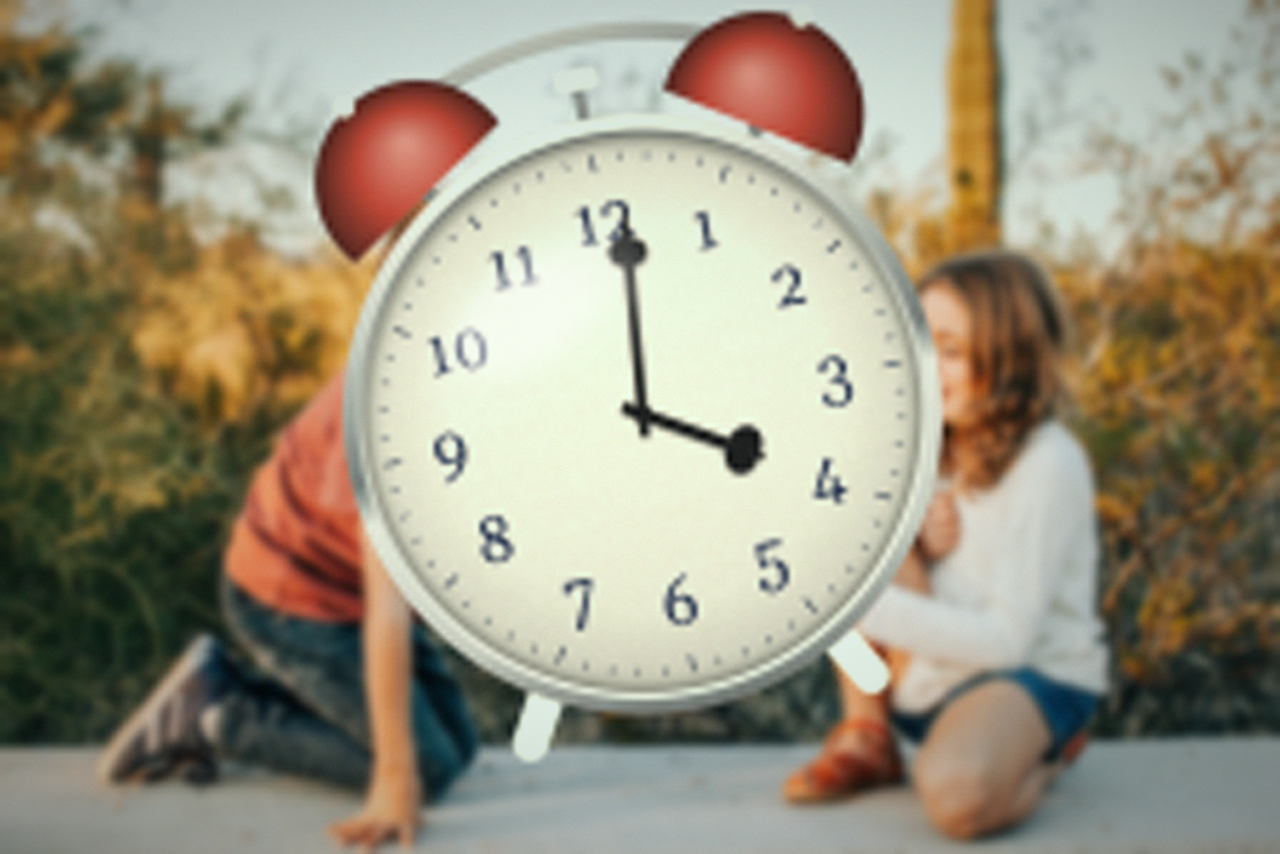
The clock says 4,01
